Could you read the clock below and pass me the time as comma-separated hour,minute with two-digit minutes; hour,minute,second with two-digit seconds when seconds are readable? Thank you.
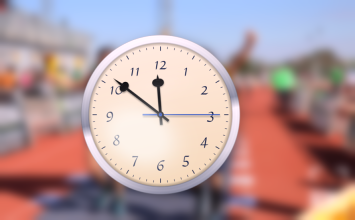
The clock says 11,51,15
